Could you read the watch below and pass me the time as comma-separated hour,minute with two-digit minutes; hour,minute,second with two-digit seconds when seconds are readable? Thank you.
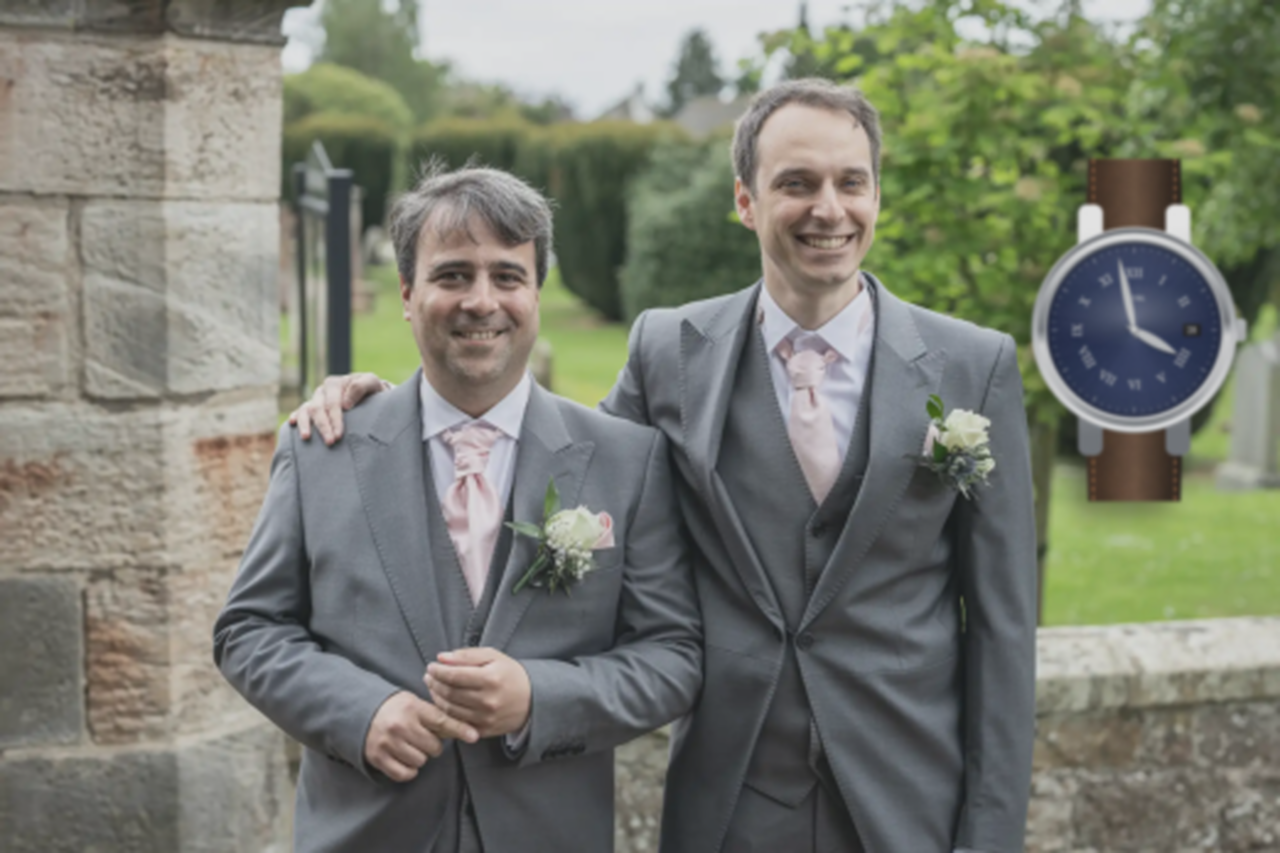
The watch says 3,58
